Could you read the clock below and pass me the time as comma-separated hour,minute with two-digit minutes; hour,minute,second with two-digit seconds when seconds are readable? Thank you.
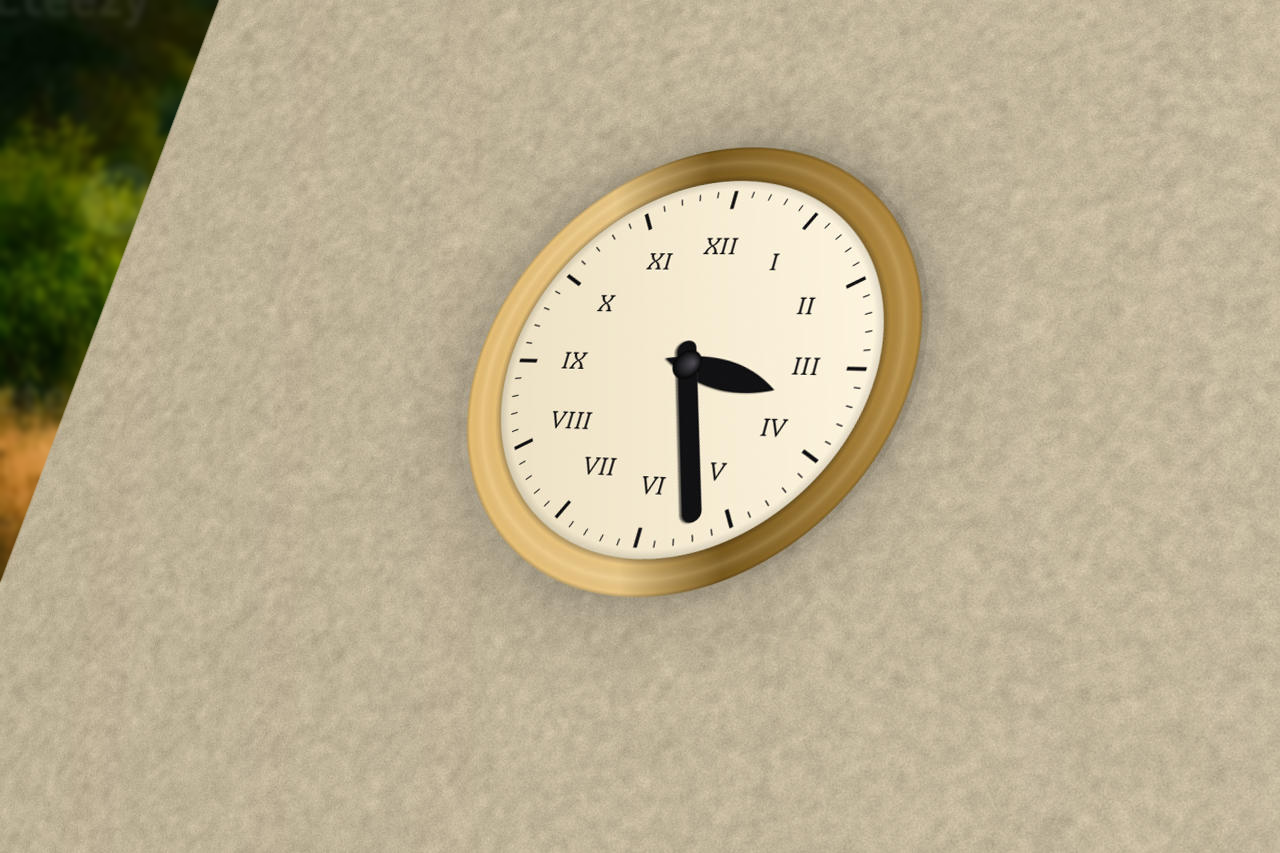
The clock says 3,27
